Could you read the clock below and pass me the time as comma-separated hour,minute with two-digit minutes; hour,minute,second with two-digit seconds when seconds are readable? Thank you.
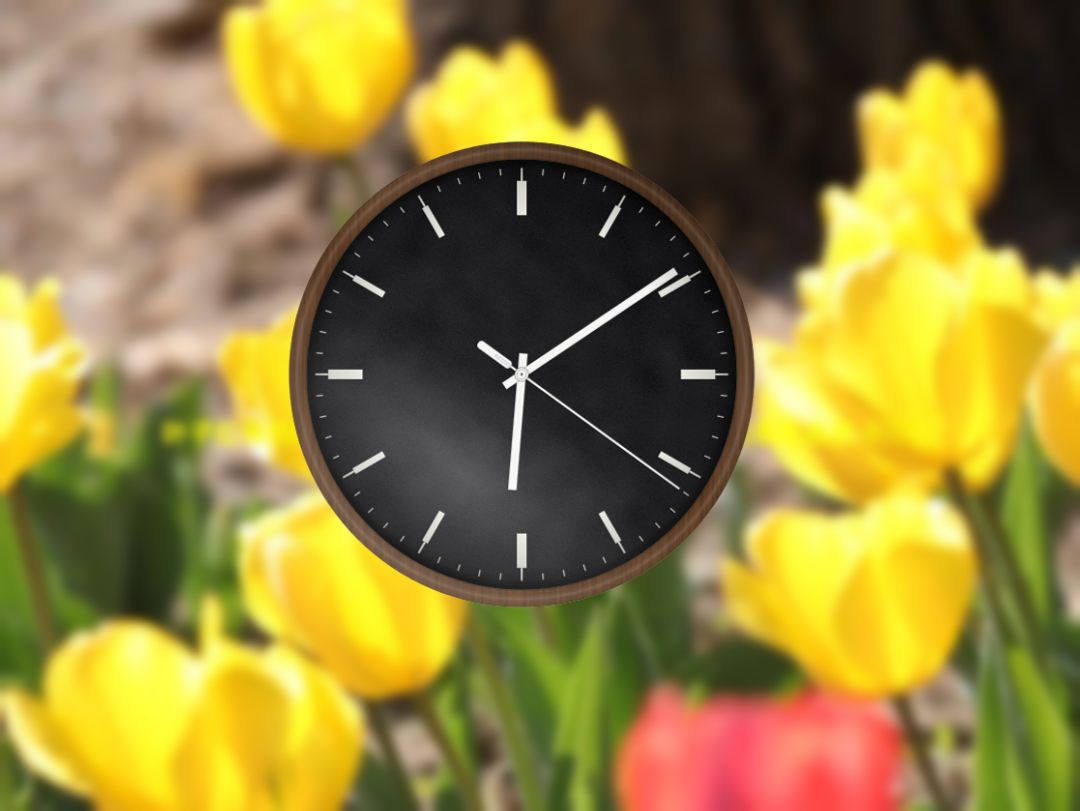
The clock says 6,09,21
